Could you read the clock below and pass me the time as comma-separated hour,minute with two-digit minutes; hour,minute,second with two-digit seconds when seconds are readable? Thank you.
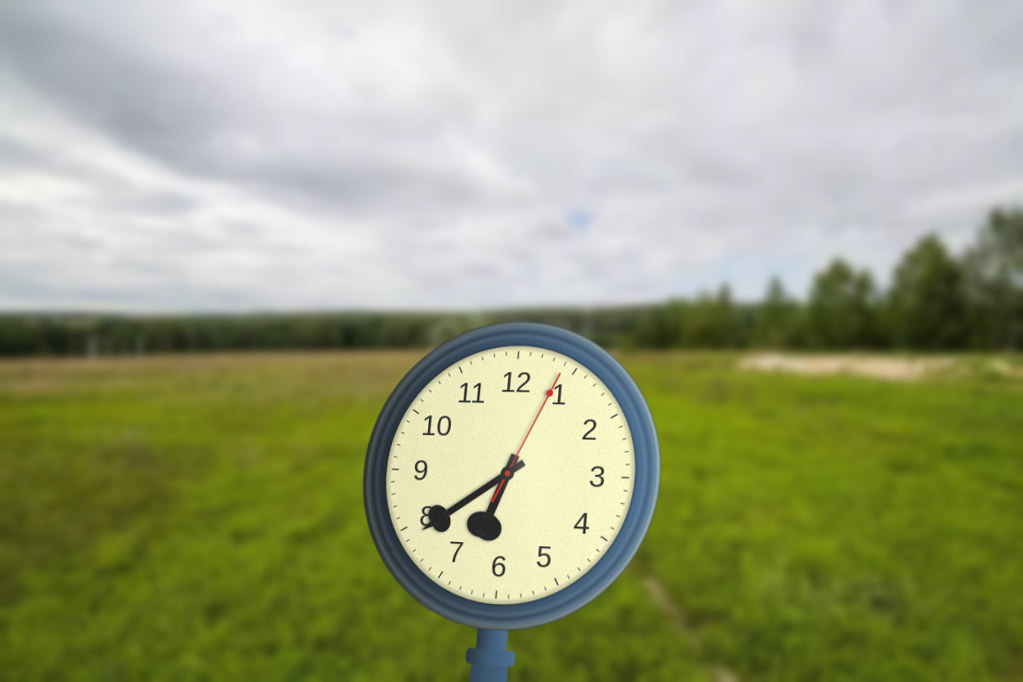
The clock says 6,39,04
